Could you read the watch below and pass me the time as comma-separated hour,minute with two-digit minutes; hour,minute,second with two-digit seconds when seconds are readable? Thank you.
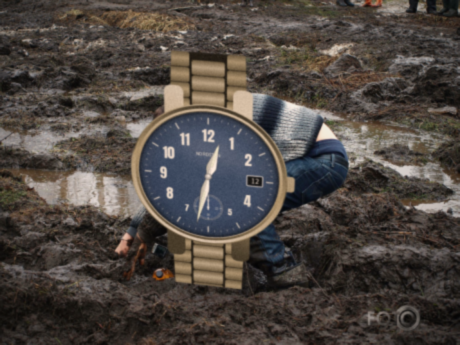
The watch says 12,32
